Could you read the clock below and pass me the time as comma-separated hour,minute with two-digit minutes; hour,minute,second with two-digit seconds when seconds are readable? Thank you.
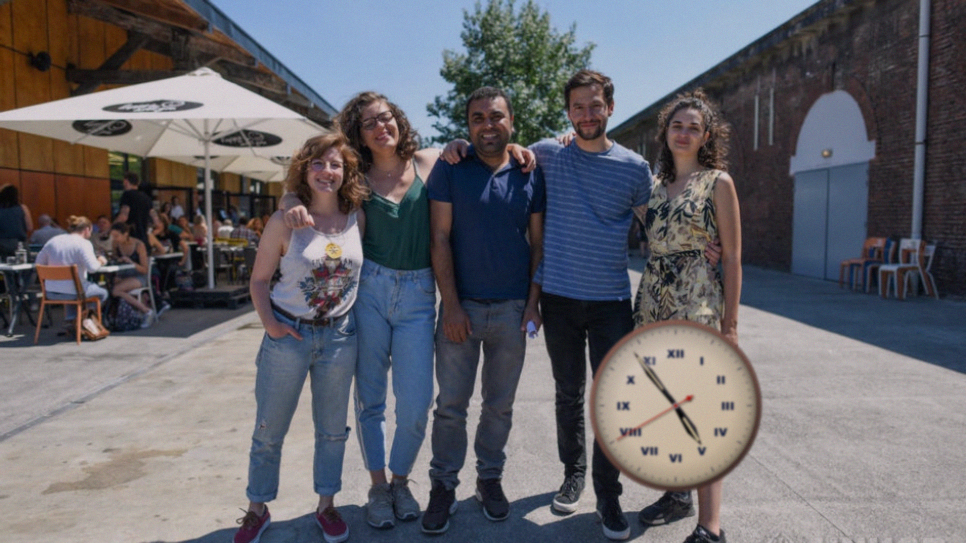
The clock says 4,53,40
